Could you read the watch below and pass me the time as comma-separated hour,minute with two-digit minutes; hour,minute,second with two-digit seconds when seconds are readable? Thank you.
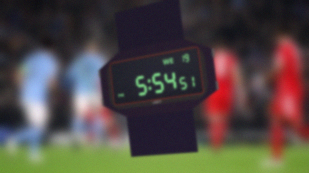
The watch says 5,54,51
